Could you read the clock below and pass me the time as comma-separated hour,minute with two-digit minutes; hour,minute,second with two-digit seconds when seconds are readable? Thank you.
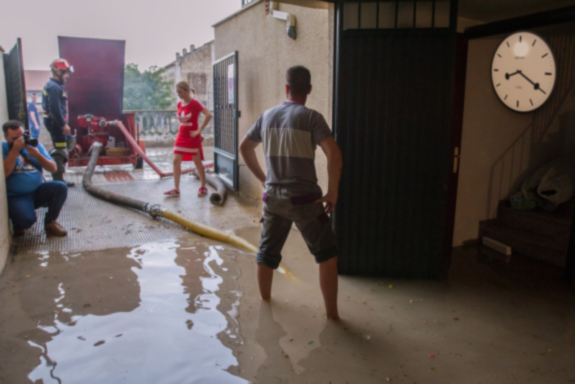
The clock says 8,20
